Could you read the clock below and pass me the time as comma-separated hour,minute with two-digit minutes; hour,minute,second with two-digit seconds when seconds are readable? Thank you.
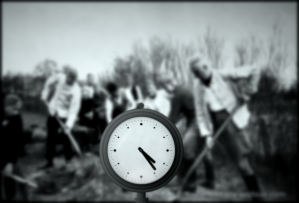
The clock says 4,24
